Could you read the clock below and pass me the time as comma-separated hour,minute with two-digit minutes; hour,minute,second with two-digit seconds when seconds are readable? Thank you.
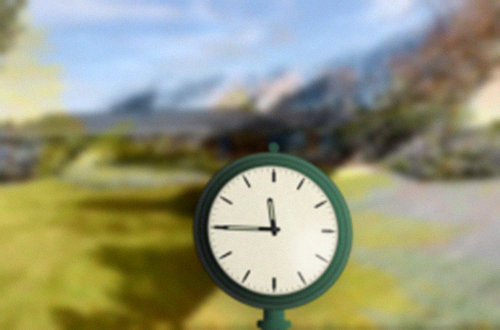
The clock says 11,45
